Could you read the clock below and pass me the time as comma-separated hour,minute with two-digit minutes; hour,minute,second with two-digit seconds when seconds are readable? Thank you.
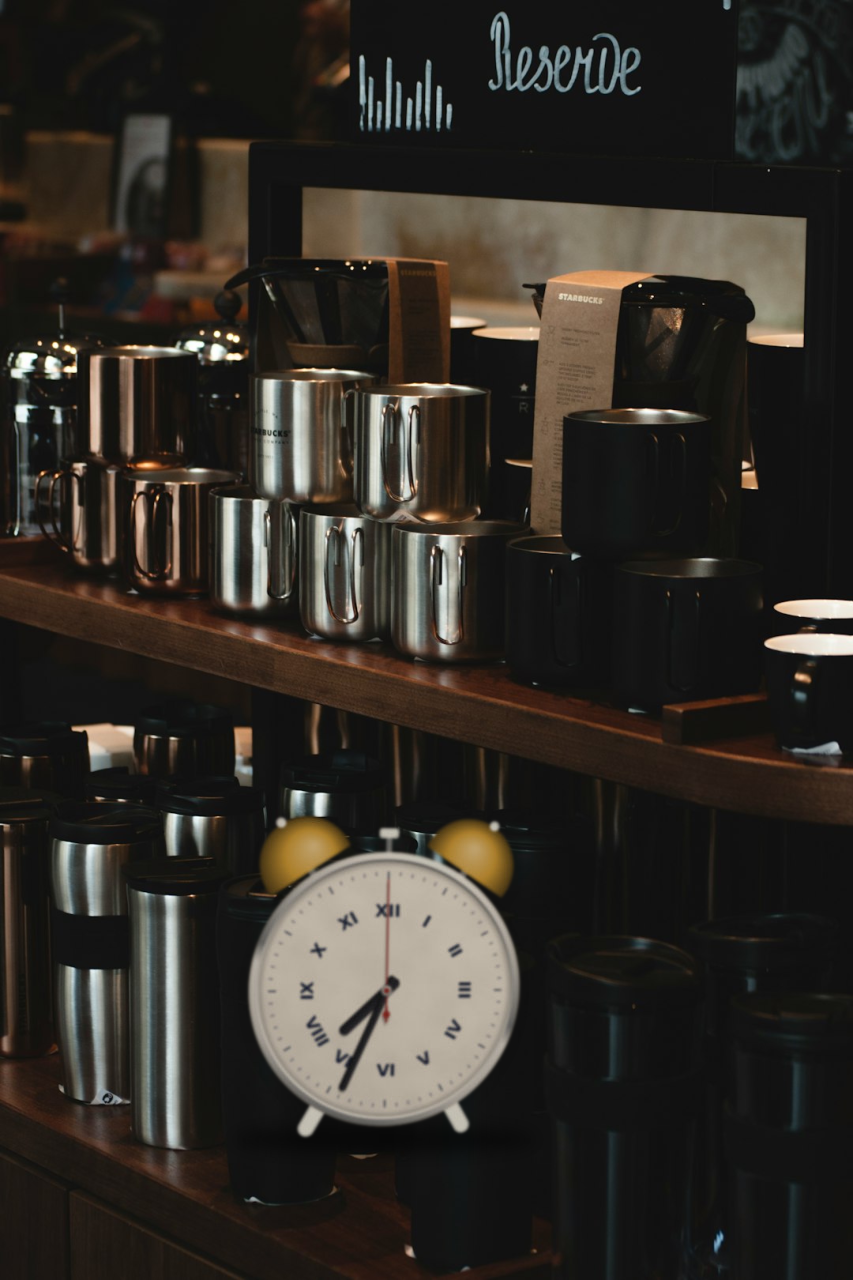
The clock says 7,34,00
